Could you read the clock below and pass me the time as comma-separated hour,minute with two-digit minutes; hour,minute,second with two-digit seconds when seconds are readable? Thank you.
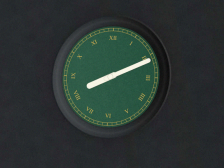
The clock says 8,11
